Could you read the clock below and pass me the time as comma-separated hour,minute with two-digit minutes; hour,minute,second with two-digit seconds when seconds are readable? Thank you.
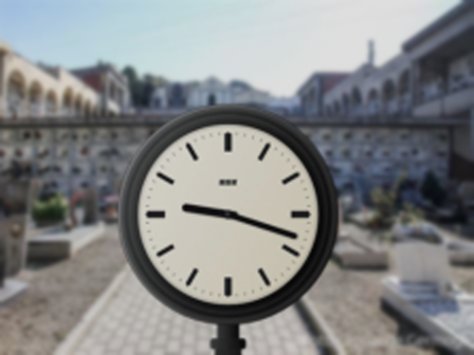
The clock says 9,18
